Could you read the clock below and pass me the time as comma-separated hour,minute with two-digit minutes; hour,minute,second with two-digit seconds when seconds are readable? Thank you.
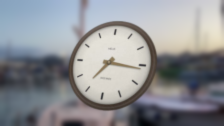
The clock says 7,16
